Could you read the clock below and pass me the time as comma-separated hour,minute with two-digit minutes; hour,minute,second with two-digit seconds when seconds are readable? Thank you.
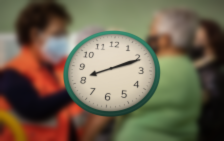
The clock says 8,11
